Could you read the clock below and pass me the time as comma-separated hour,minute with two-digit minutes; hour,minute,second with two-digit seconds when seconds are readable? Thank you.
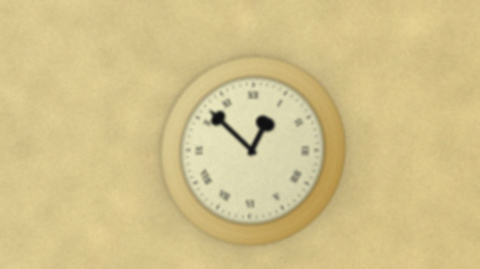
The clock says 12,52
